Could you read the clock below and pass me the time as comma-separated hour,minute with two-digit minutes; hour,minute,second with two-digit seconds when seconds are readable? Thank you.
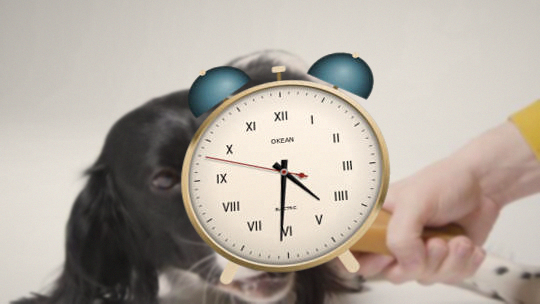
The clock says 4,30,48
